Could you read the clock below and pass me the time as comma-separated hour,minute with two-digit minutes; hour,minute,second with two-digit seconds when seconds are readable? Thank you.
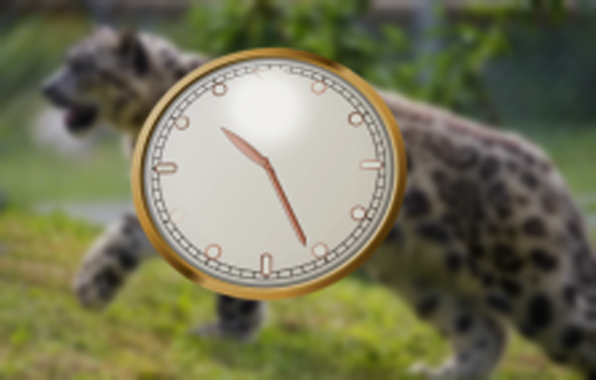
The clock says 10,26
